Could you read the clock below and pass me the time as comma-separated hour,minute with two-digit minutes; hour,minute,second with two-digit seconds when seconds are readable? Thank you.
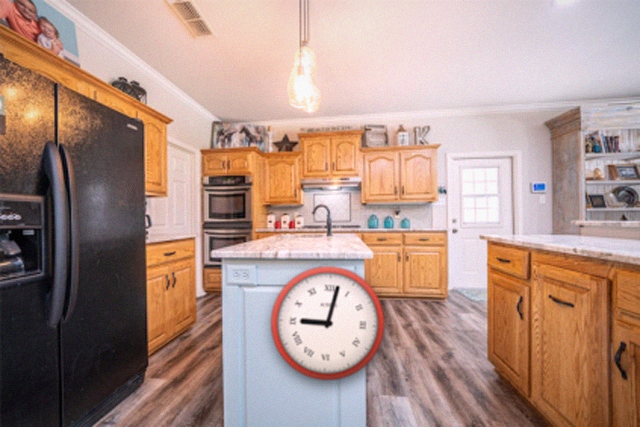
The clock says 9,02
